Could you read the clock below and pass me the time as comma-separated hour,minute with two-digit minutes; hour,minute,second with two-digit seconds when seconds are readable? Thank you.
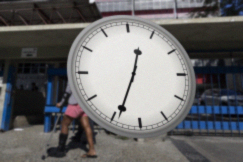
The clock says 12,34
